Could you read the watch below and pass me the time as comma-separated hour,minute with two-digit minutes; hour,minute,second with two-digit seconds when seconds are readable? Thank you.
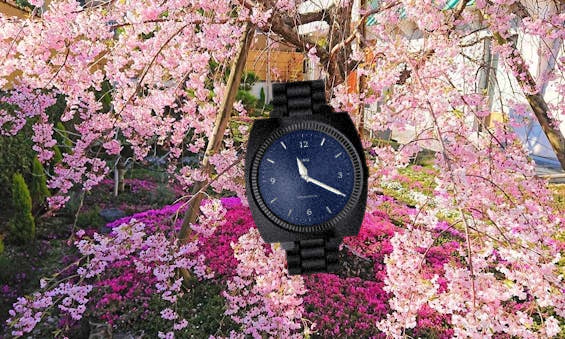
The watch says 11,20
